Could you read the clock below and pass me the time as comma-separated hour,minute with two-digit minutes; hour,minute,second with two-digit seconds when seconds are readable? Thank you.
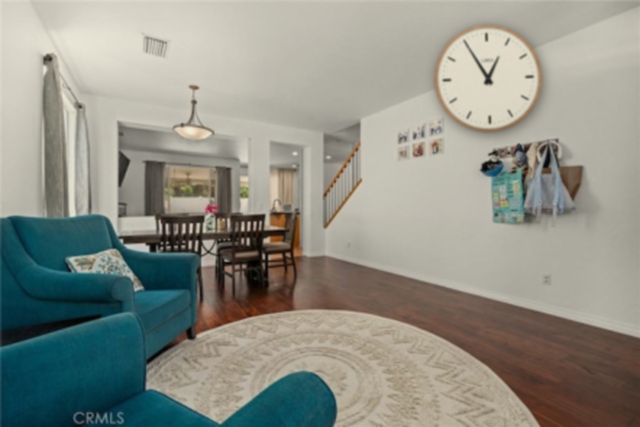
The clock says 12,55
